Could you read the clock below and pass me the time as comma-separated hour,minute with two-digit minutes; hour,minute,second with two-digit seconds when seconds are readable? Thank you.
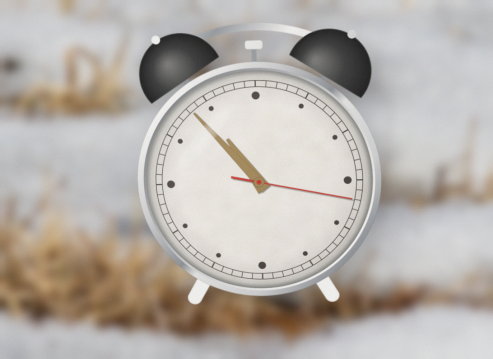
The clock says 10,53,17
